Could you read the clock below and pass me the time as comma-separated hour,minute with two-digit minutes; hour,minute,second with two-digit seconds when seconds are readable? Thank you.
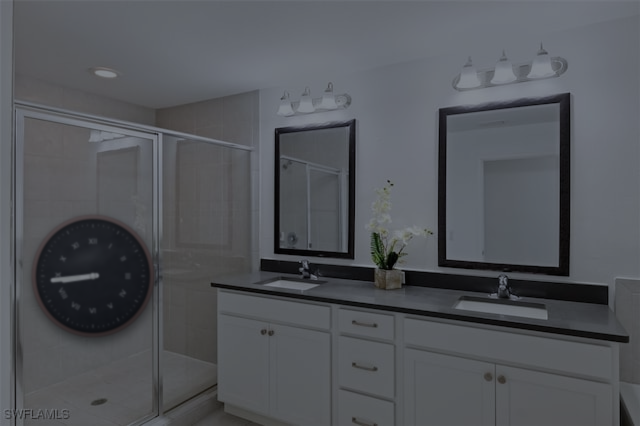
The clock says 8,44
